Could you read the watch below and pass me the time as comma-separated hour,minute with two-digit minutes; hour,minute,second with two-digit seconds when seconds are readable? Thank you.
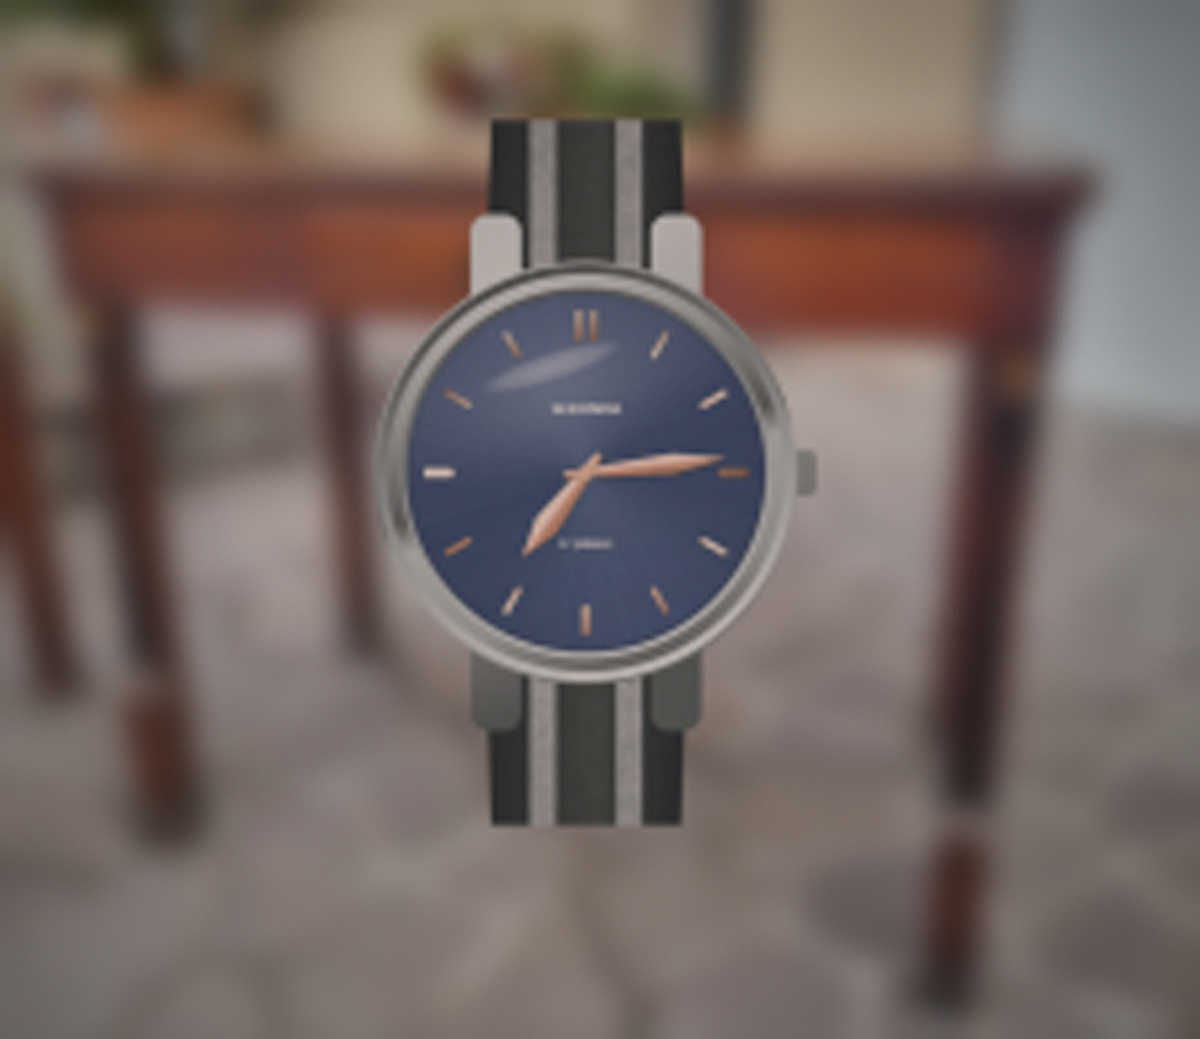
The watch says 7,14
